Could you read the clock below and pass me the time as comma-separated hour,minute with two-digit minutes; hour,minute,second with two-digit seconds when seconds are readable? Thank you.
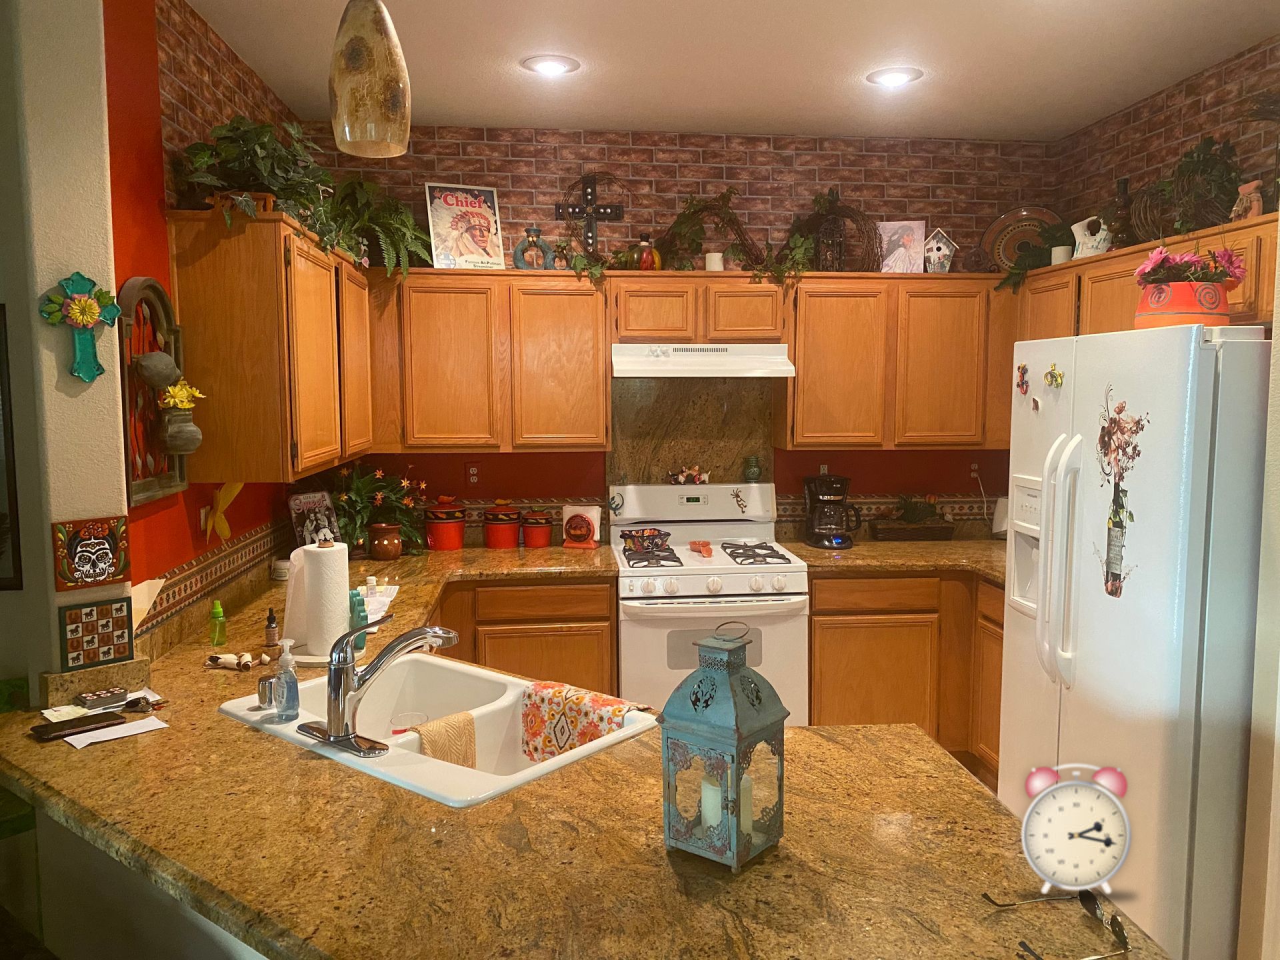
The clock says 2,17
